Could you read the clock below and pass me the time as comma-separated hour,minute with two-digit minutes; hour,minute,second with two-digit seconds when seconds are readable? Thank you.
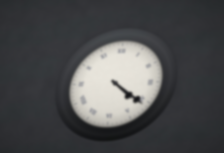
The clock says 4,21
